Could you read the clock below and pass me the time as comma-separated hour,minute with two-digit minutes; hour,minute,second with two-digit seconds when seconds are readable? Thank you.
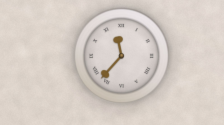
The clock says 11,37
